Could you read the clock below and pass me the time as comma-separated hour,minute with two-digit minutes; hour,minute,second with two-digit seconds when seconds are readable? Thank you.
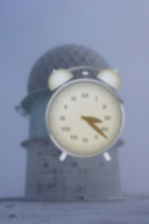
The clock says 3,22
